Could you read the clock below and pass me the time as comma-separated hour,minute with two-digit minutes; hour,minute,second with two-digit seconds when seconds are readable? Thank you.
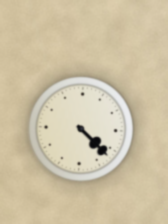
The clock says 4,22
